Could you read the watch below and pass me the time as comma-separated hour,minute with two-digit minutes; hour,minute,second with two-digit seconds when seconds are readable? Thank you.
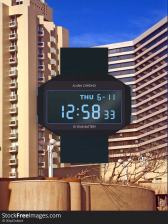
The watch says 12,58,33
